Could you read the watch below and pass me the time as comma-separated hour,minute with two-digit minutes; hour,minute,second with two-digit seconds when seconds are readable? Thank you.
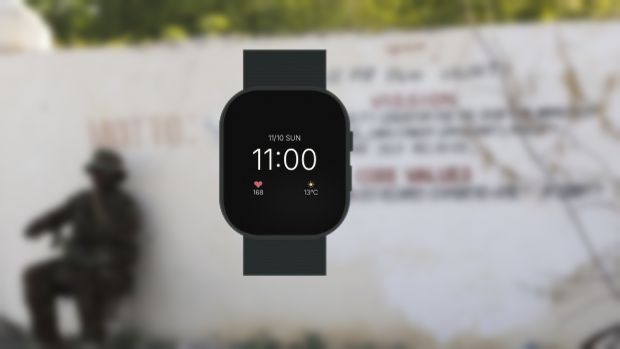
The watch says 11,00
